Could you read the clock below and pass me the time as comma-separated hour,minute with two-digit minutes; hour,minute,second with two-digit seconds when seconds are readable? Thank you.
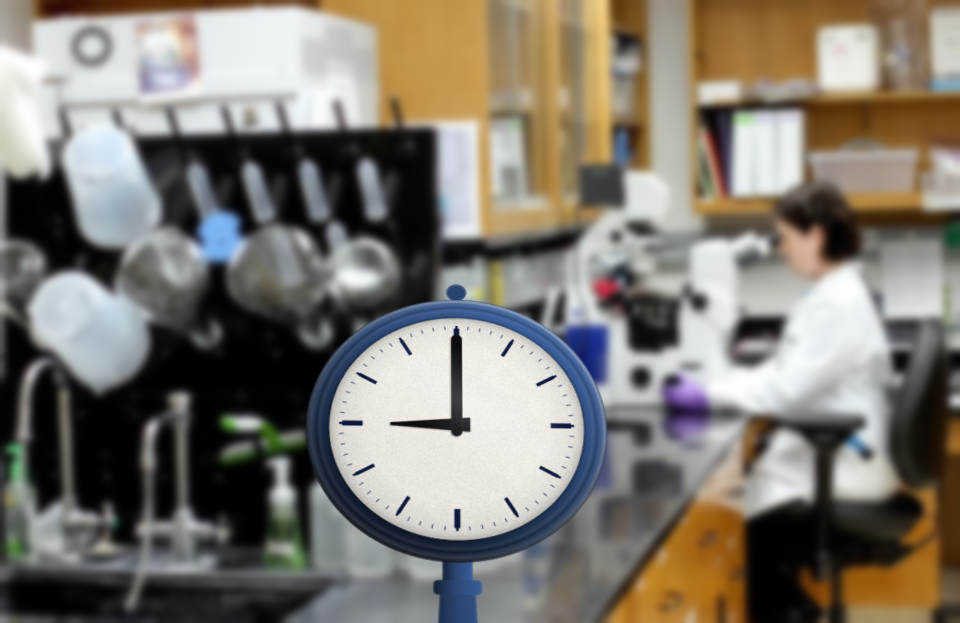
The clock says 9,00
